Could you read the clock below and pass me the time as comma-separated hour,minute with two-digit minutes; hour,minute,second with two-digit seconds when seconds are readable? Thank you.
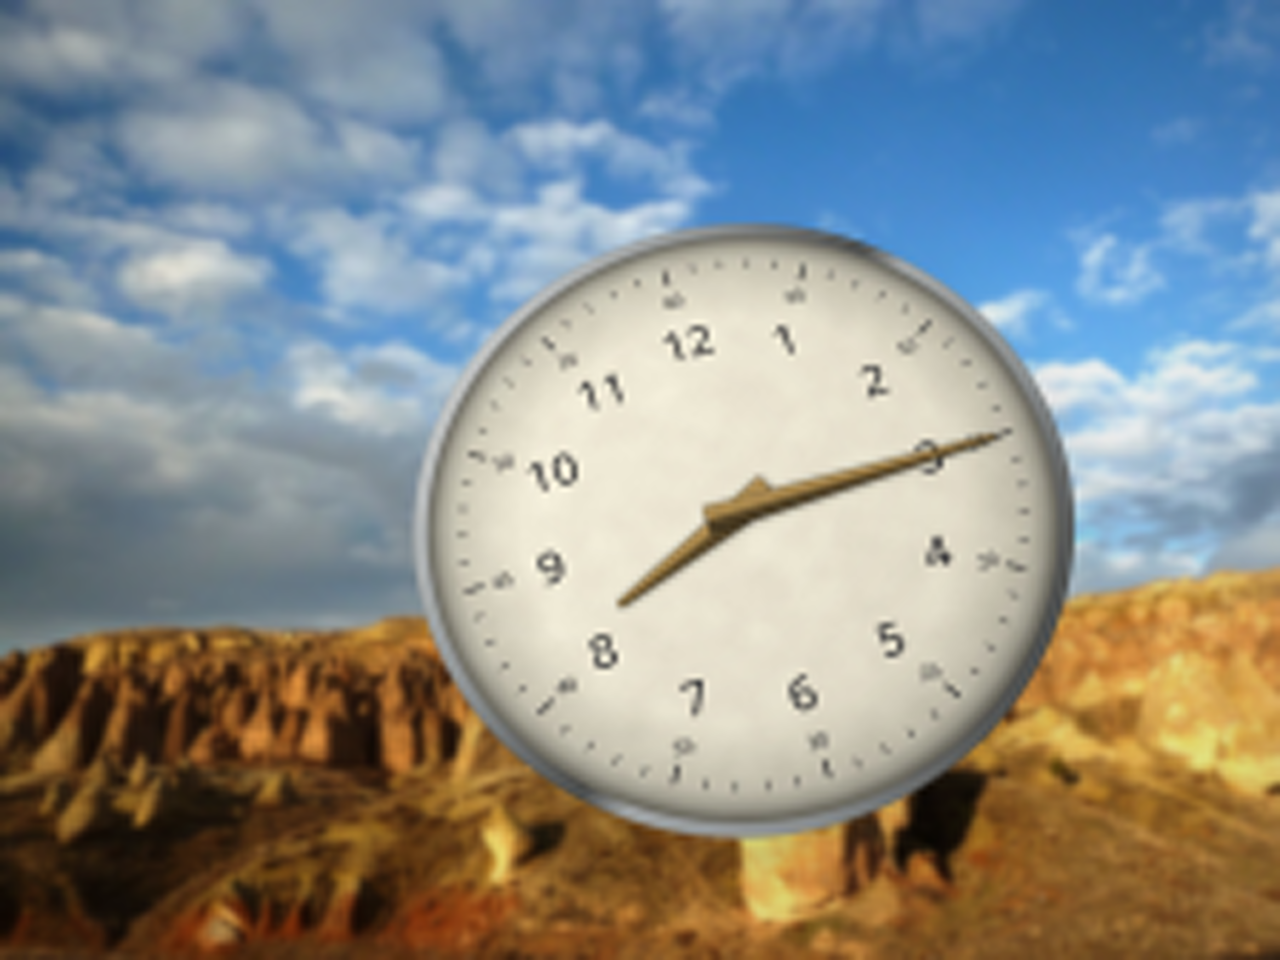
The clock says 8,15
